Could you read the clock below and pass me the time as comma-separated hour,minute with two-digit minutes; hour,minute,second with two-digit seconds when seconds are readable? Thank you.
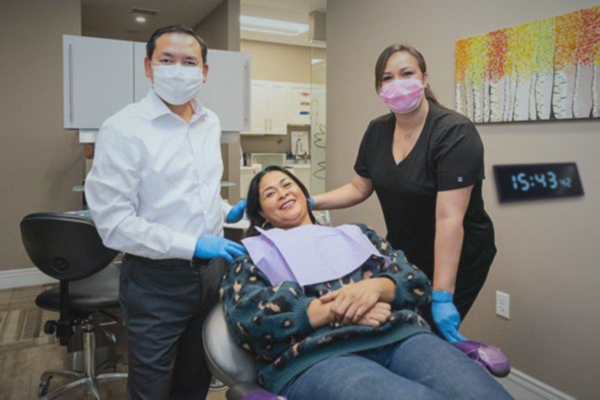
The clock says 15,43
